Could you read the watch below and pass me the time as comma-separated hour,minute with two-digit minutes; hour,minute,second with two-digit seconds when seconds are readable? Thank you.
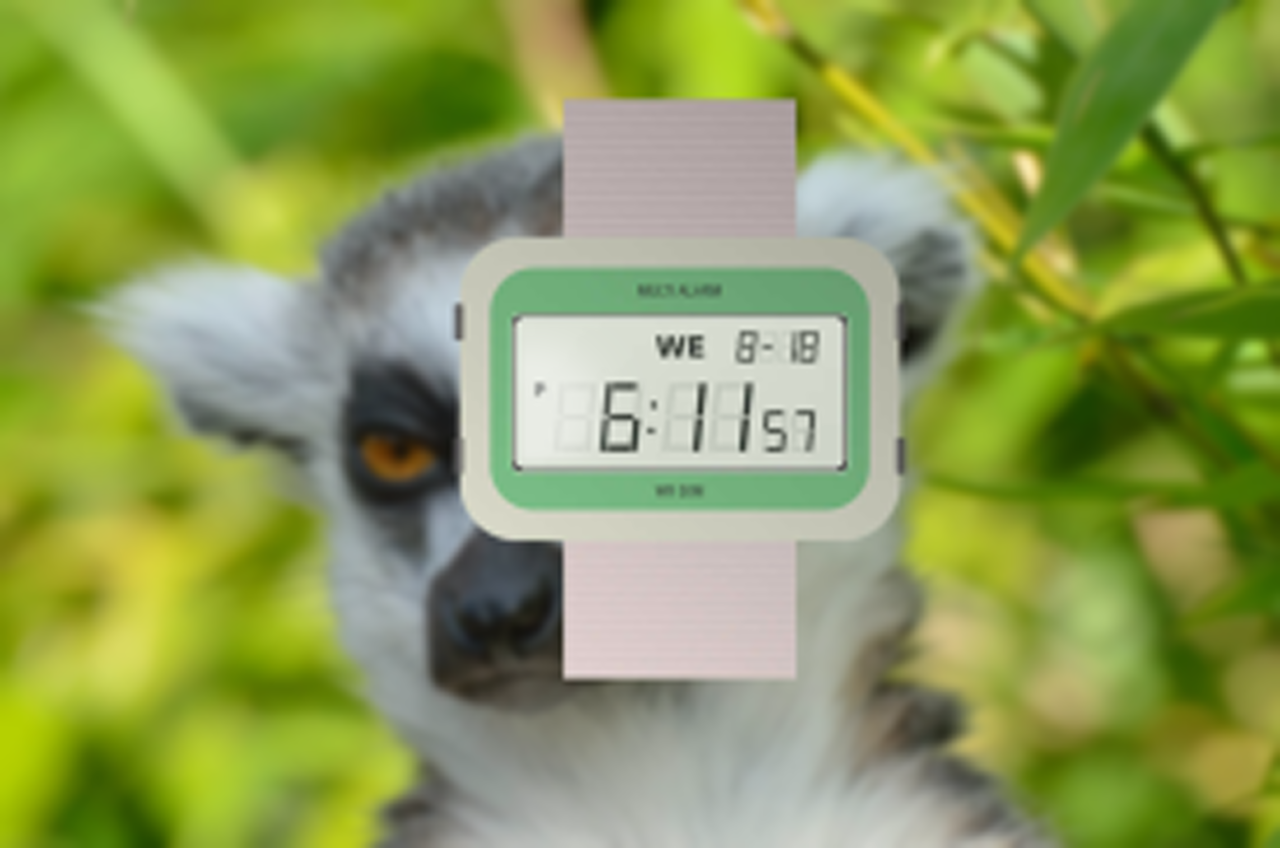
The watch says 6,11,57
